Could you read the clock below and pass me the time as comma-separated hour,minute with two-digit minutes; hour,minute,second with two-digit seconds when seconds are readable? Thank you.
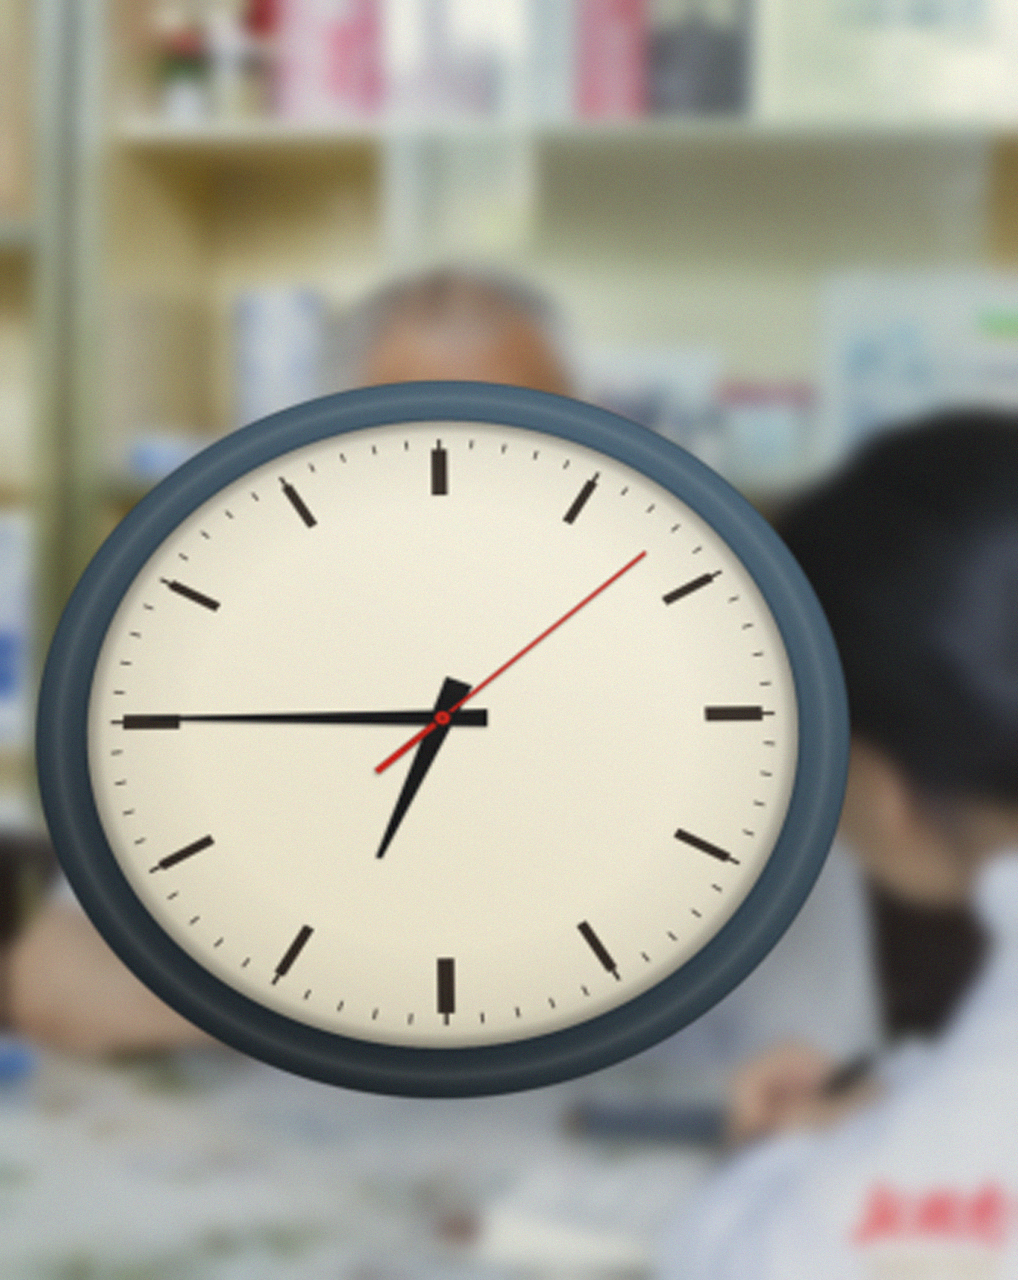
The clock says 6,45,08
